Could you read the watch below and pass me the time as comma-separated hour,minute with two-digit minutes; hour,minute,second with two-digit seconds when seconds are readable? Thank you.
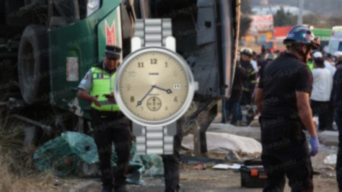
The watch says 3,37
